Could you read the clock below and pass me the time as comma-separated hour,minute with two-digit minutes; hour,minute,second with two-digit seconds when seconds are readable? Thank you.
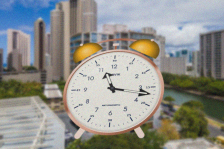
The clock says 11,17
